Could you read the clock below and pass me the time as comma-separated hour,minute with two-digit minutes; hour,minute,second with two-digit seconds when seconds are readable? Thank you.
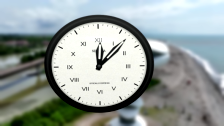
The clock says 12,07
